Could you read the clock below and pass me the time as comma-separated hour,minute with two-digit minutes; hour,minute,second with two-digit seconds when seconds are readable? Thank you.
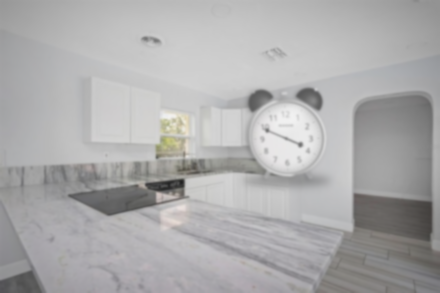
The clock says 3,49
